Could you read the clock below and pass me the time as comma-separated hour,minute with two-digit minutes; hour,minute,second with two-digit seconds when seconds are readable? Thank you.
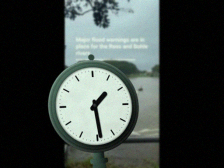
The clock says 1,29
